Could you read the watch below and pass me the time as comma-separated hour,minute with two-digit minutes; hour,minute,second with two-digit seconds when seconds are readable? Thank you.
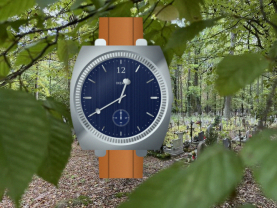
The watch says 12,40
